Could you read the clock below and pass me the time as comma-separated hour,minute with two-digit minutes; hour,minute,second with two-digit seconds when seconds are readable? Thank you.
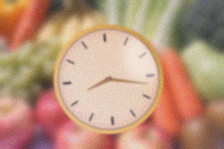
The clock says 8,17
